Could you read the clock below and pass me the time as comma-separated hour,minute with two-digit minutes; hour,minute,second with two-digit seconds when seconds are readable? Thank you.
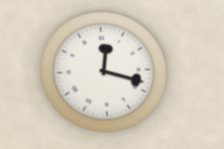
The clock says 12,18
